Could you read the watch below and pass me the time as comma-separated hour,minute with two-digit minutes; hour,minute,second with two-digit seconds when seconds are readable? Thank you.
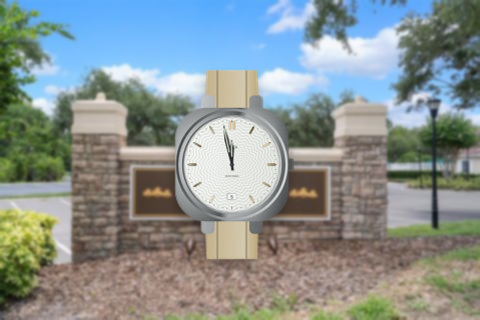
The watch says 11,58
